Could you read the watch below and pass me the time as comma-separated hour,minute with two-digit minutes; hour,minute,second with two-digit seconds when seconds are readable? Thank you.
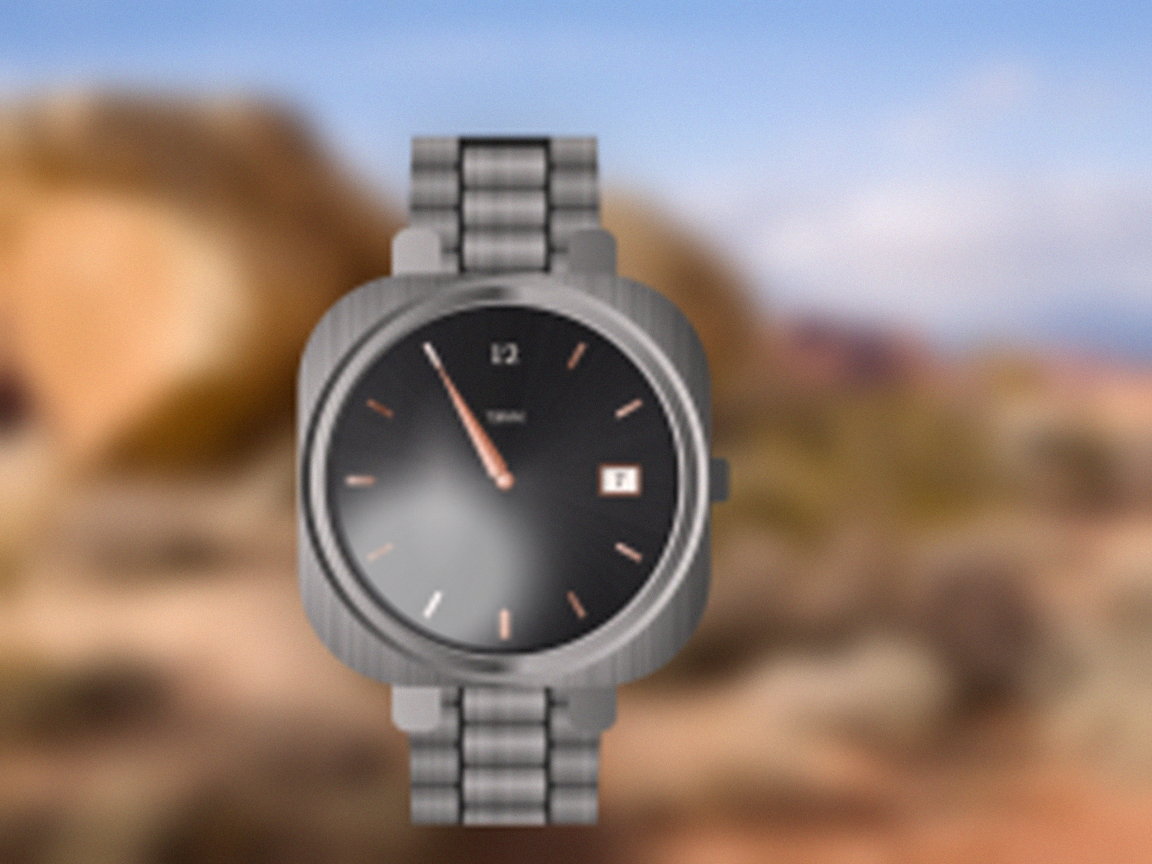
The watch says 10,55
